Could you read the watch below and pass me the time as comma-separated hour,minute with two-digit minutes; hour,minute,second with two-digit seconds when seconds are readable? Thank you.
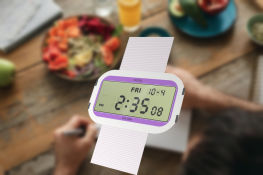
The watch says 2,35,08
